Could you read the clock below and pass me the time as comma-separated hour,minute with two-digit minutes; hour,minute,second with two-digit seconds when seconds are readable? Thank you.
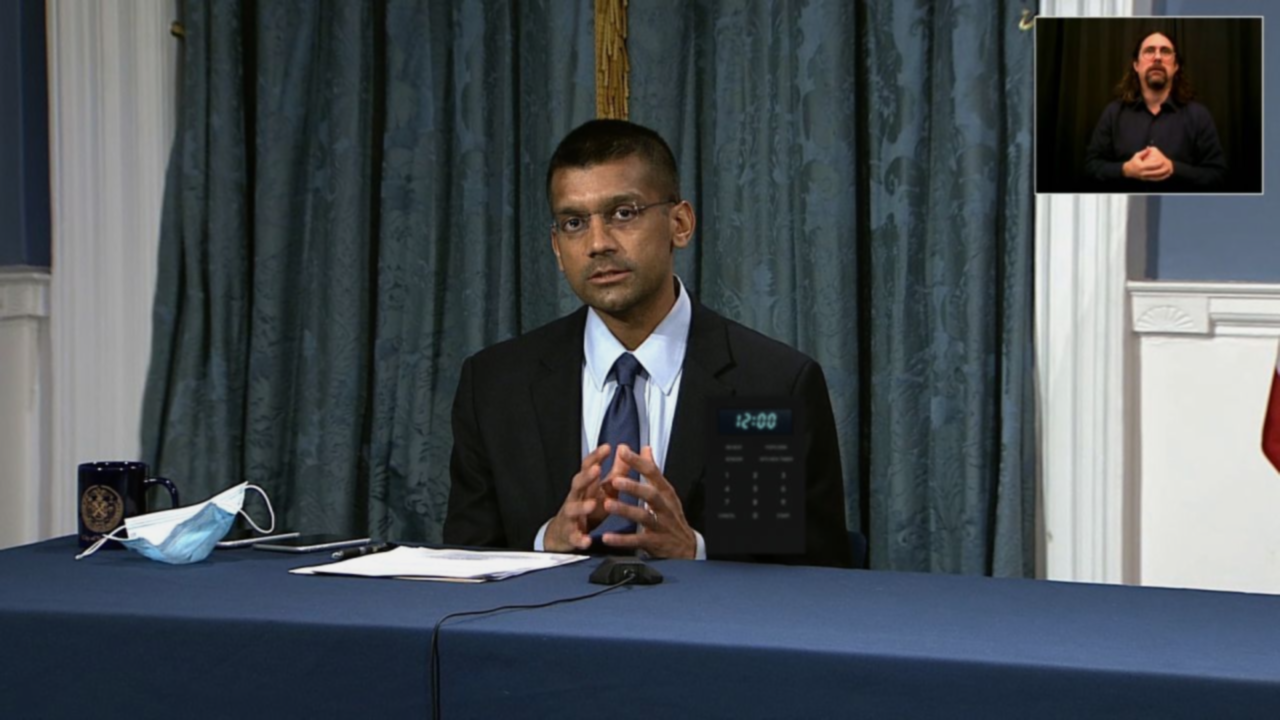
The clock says 12,00
